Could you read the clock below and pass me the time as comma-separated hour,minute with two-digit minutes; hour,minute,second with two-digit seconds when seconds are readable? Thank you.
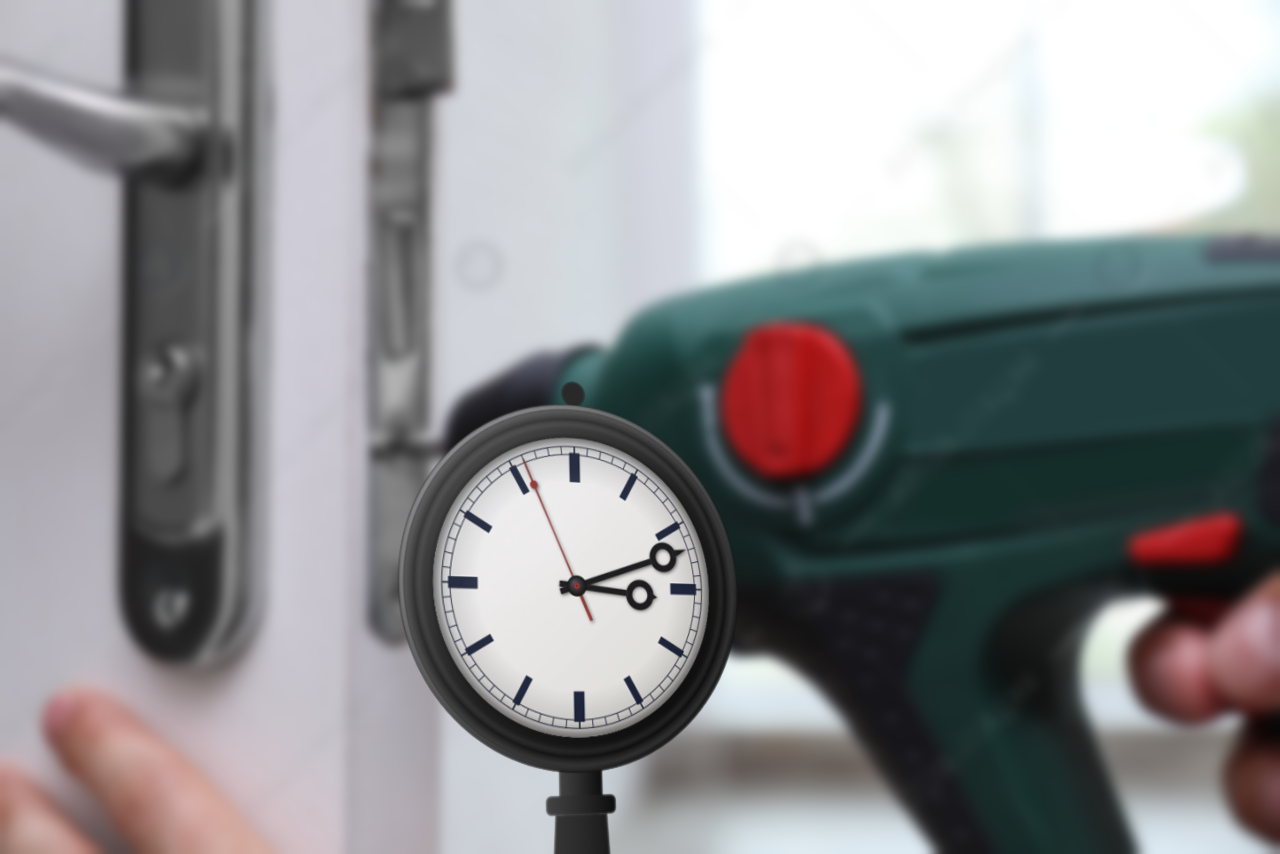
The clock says 3,11,56
